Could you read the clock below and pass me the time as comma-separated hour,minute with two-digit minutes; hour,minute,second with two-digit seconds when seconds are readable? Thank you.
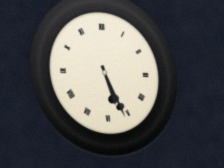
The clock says 5,26
